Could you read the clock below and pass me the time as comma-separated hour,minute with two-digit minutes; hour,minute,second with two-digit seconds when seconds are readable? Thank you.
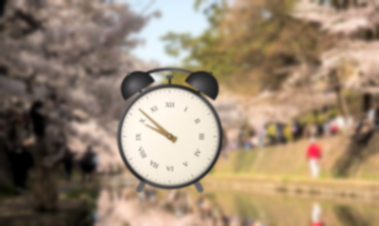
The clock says 9,52
